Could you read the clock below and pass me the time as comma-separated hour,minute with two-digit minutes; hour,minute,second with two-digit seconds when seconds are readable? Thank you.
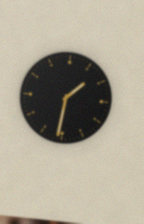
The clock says 1,31
